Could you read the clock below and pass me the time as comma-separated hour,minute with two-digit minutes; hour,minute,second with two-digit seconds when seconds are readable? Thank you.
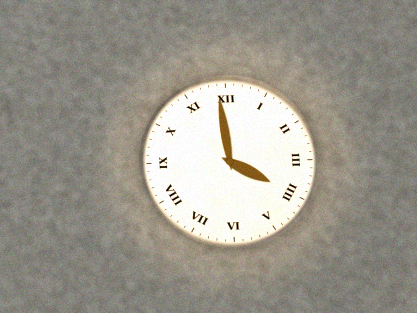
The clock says 3,59
